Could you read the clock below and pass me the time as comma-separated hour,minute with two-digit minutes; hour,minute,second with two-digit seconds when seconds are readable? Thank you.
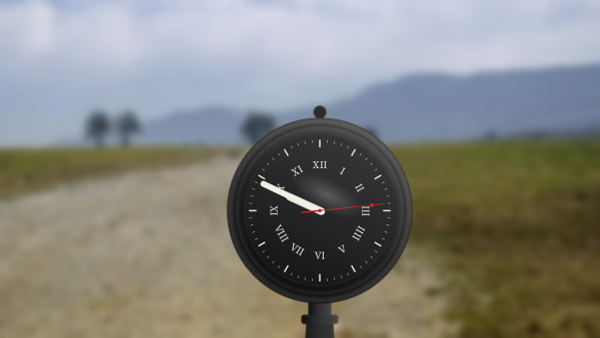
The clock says 9,49,14
